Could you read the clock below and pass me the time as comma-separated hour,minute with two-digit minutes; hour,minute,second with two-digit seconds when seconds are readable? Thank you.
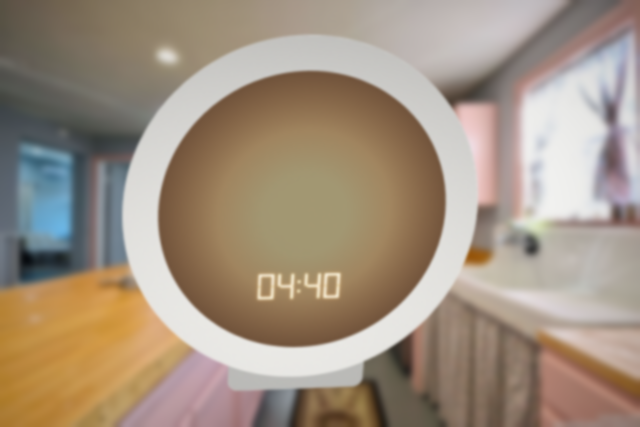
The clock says 4,40
